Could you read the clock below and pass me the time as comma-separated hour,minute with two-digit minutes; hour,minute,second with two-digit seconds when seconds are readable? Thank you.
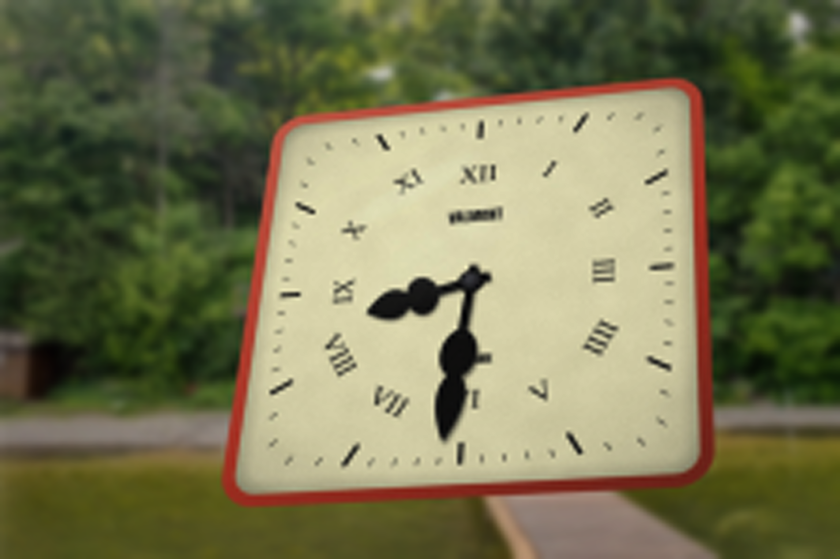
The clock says 8,31
